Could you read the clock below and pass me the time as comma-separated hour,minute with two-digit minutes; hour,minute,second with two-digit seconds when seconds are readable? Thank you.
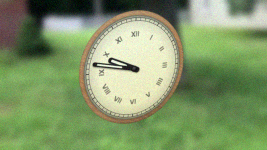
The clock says 9,47
